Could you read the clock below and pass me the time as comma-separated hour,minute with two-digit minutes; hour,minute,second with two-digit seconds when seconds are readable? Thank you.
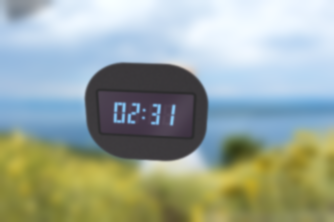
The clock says 2,31
